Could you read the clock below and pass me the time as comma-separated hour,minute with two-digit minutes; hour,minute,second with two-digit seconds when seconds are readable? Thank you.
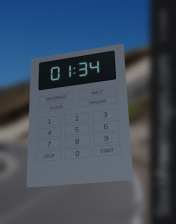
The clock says 1,34
